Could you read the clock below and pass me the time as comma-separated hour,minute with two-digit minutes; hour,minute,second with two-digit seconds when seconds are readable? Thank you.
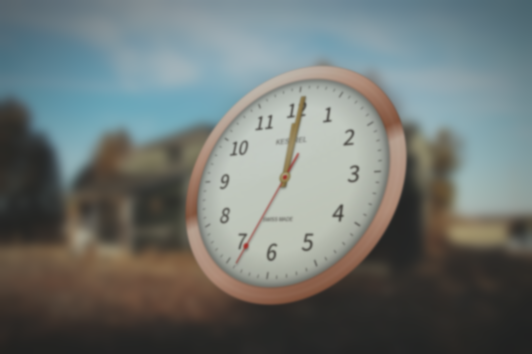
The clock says 12,00,34
